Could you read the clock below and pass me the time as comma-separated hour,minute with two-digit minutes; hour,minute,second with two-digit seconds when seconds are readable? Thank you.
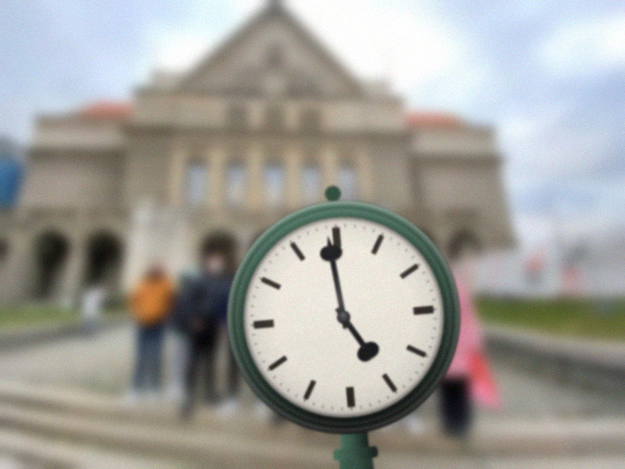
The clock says 4,59
